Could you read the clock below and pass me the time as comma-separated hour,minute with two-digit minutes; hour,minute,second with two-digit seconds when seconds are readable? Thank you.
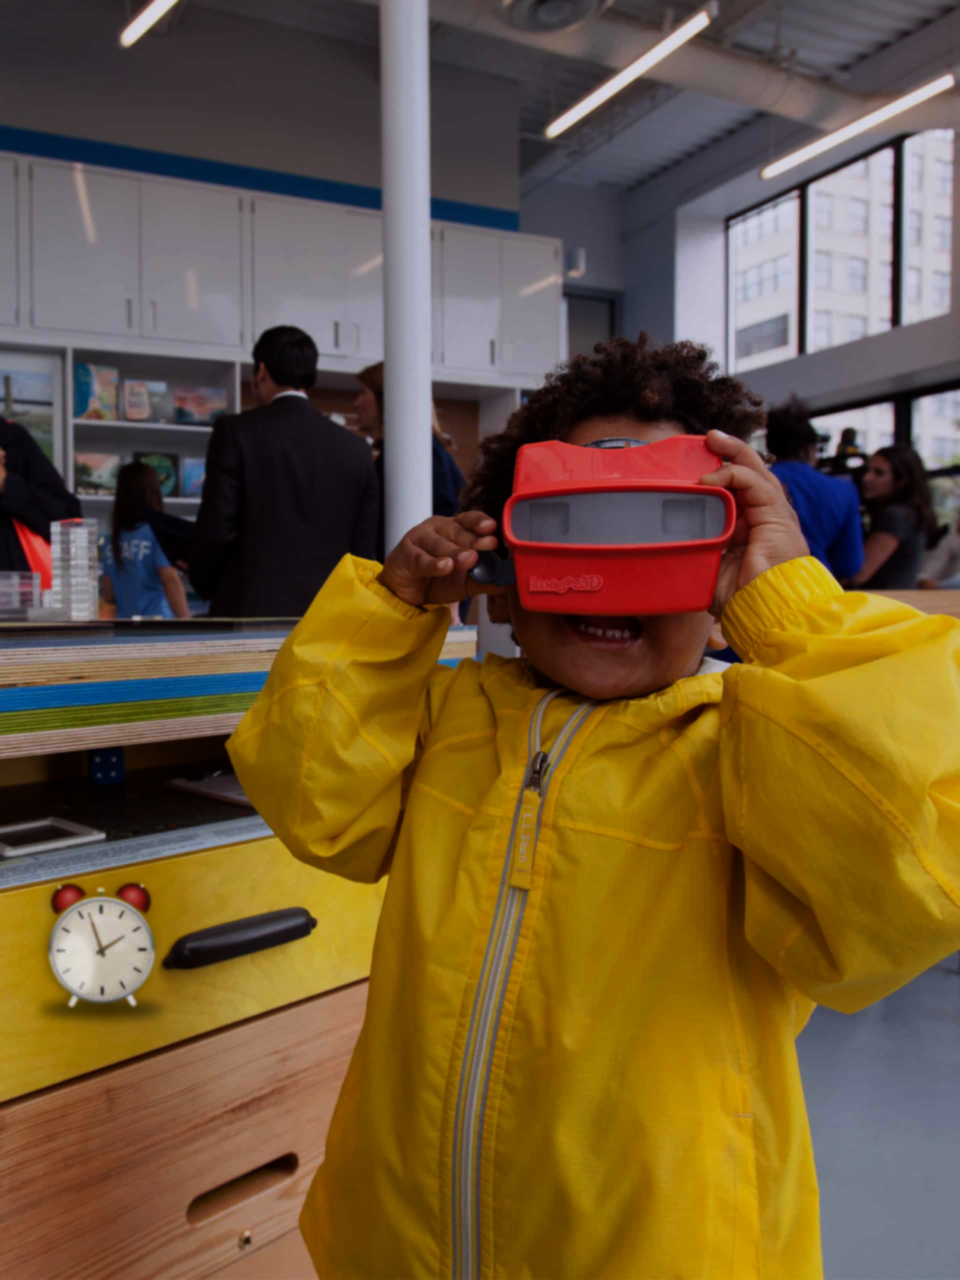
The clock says 1,57
